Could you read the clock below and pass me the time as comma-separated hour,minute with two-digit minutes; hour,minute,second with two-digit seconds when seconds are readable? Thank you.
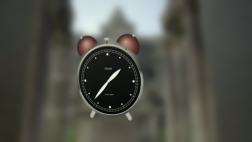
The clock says 1,37
